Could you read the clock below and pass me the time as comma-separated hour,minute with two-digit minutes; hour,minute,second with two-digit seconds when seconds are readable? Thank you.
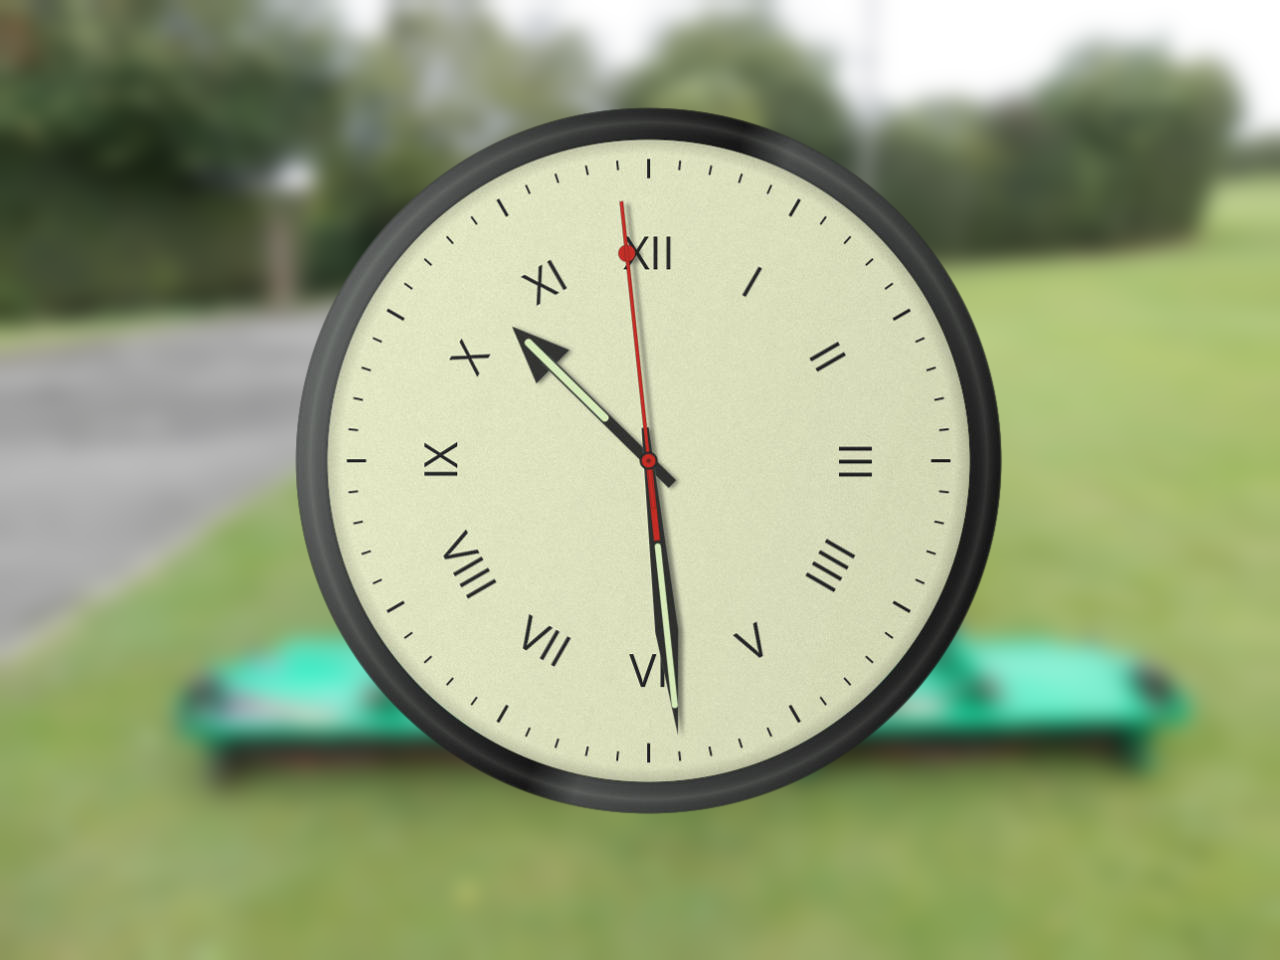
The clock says 10,28,59
